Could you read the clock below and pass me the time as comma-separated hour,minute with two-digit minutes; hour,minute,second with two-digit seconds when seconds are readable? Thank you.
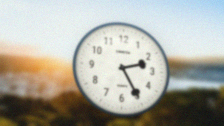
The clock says 2,25
